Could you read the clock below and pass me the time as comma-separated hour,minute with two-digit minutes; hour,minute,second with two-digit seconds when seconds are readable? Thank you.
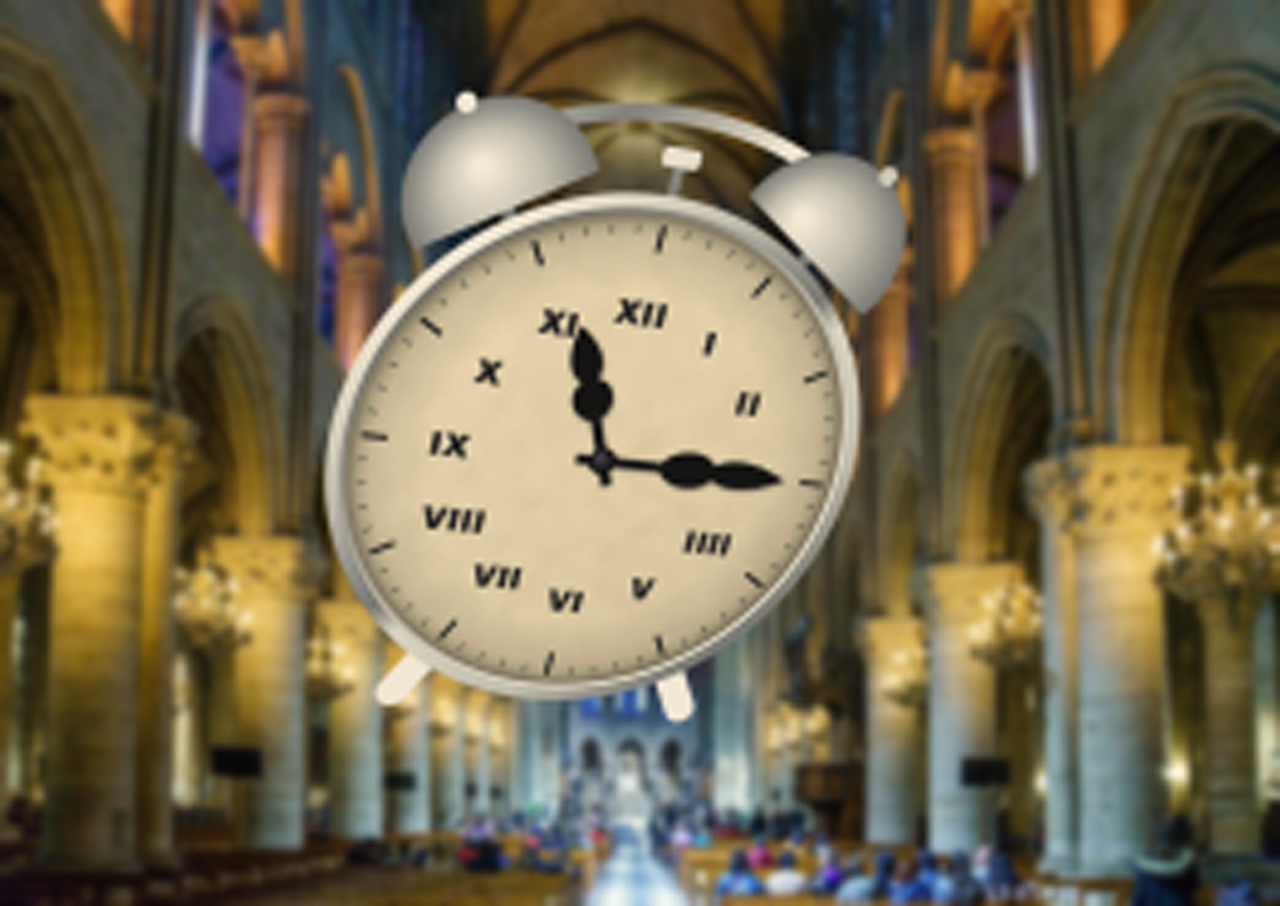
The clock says 11,15
